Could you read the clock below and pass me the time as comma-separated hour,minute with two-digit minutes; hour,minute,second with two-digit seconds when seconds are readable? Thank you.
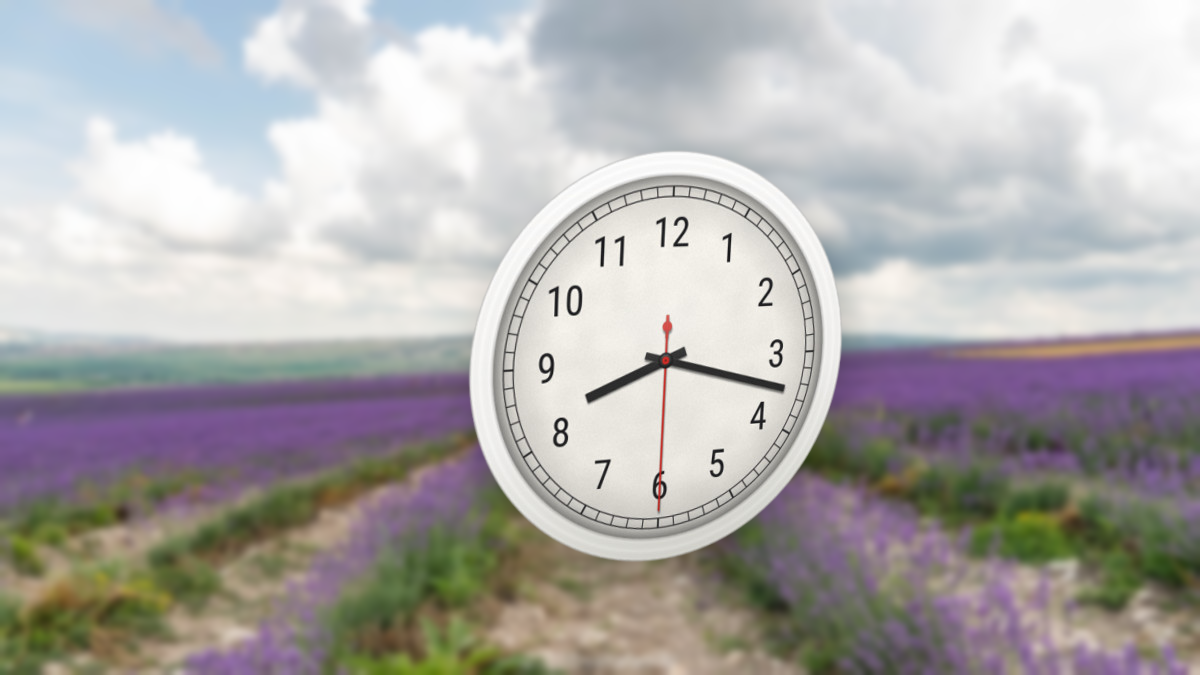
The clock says 8,17,30
